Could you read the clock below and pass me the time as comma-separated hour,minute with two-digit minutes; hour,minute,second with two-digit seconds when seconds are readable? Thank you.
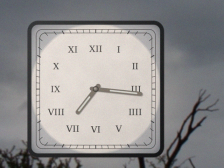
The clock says 7,16
